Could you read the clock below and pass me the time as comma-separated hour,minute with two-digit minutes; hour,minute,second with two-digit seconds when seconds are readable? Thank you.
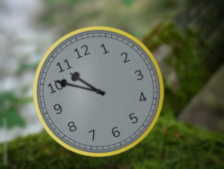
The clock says 10,51
